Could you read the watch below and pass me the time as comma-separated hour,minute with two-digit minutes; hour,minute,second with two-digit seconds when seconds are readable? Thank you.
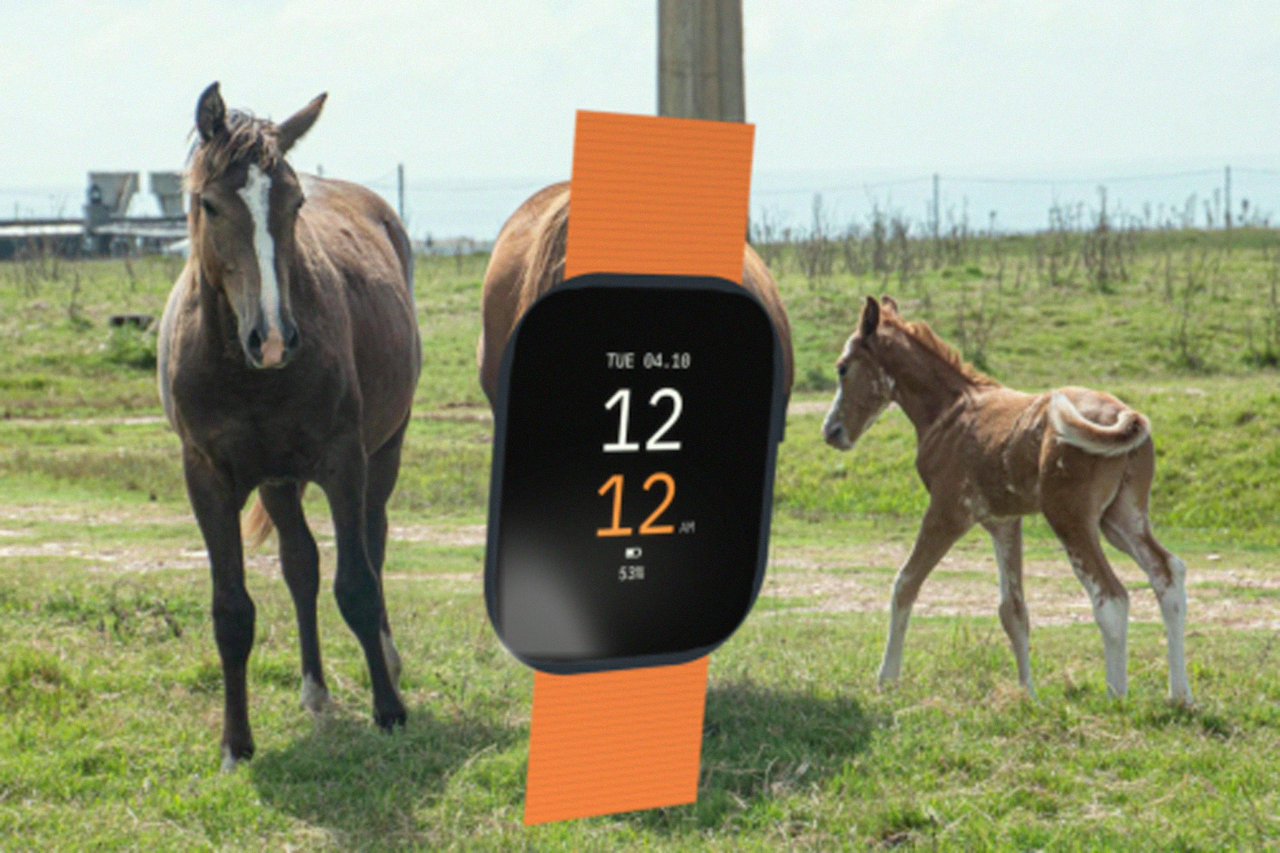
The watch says 12,12
